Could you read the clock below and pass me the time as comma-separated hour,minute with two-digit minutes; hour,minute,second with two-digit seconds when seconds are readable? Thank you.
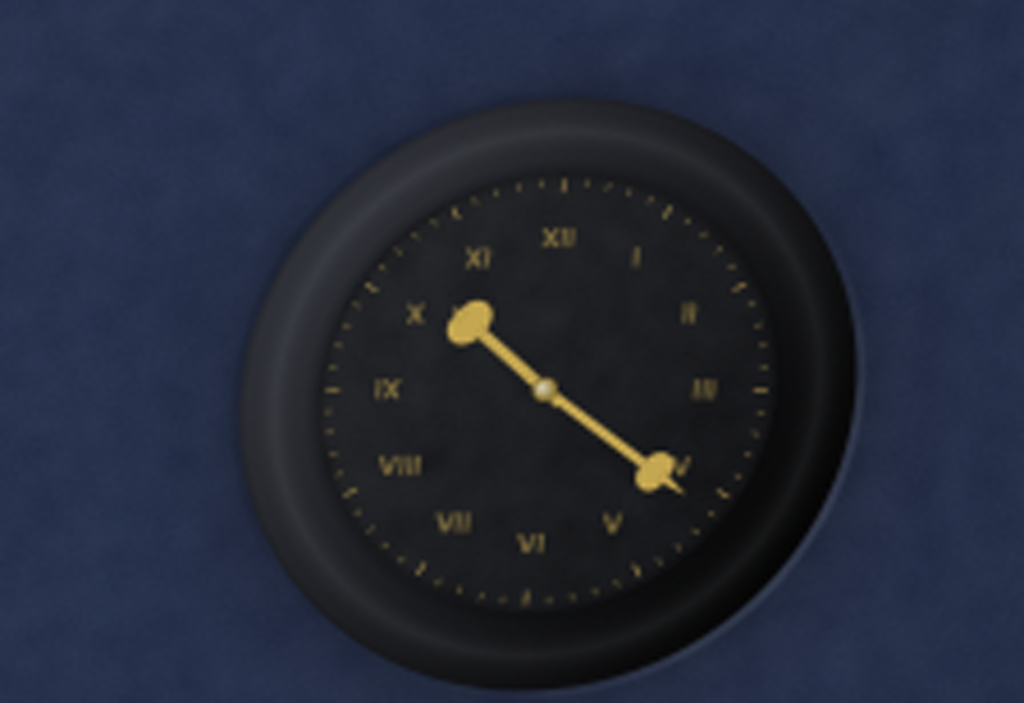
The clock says 10,21
